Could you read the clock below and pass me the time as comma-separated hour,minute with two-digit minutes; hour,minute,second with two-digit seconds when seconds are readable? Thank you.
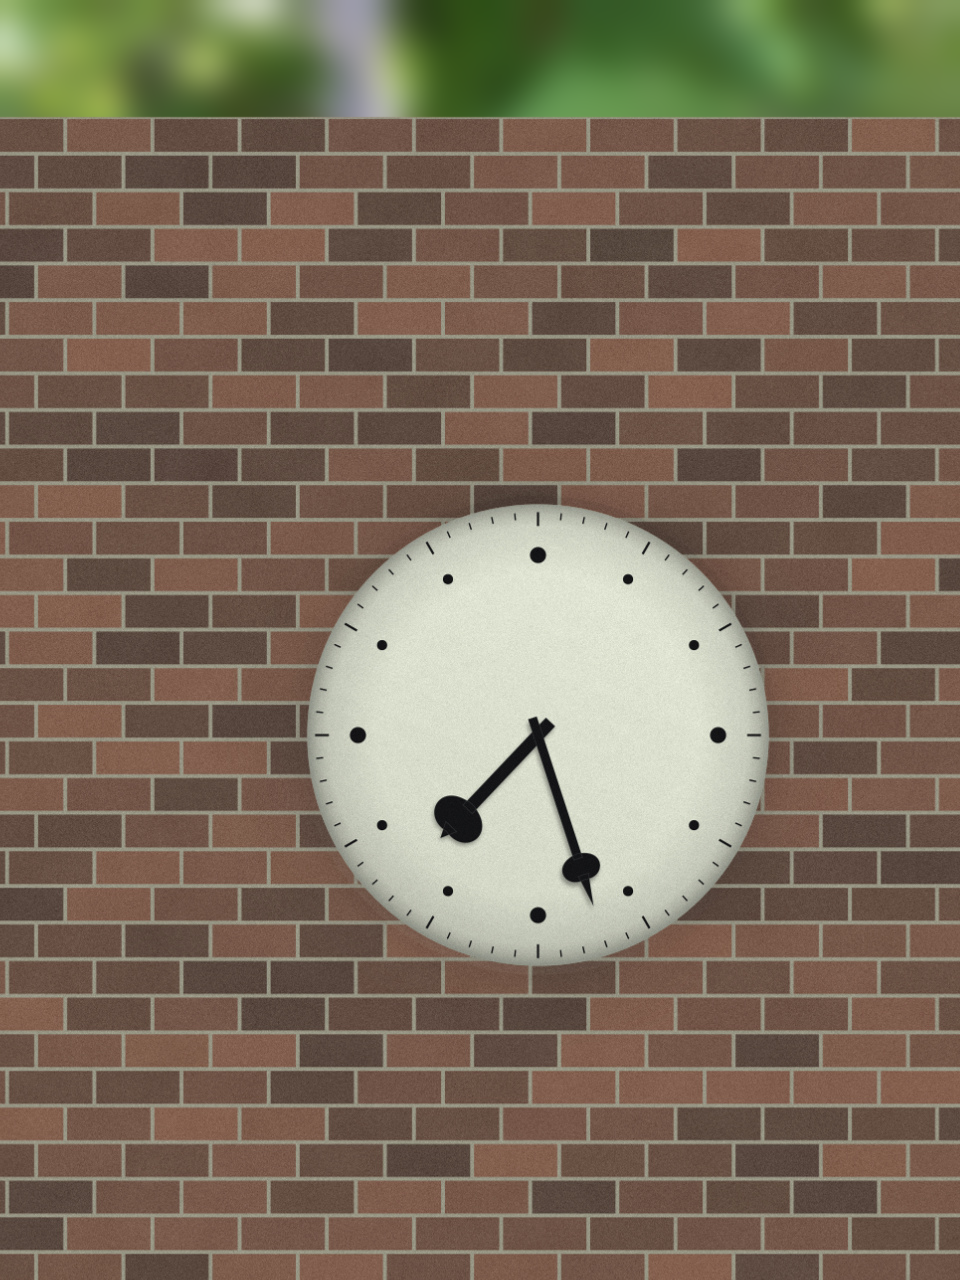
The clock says 7,27
